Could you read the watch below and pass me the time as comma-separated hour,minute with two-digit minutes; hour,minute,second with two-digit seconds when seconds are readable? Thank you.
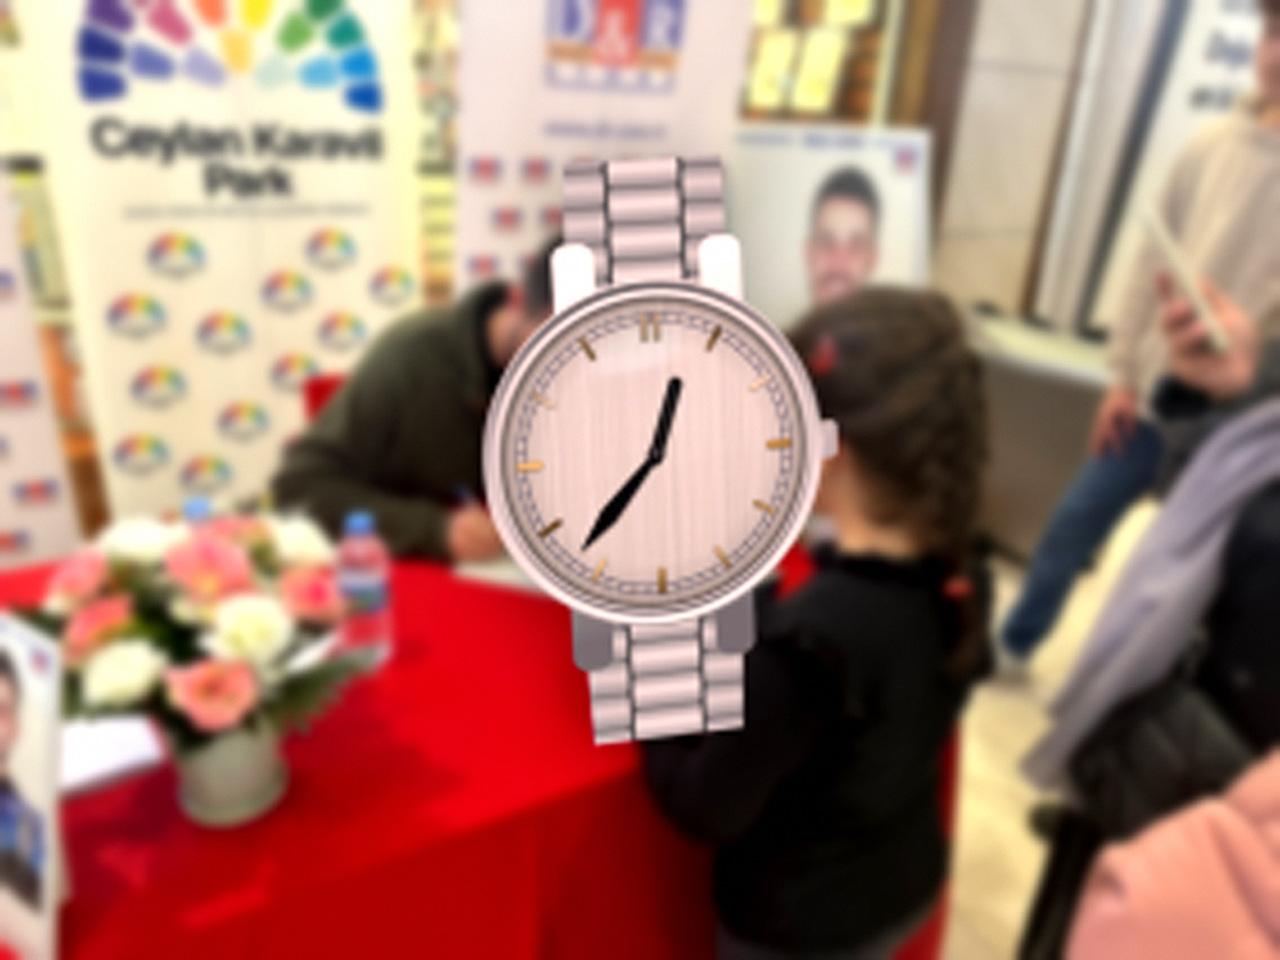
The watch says 12,37
